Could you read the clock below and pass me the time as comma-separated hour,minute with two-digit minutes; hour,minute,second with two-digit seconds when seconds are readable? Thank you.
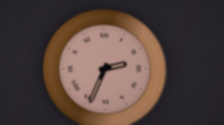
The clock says 2,34
